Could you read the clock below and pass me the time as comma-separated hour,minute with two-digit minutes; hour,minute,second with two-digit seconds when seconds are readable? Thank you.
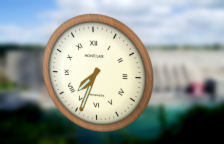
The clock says 7,34
